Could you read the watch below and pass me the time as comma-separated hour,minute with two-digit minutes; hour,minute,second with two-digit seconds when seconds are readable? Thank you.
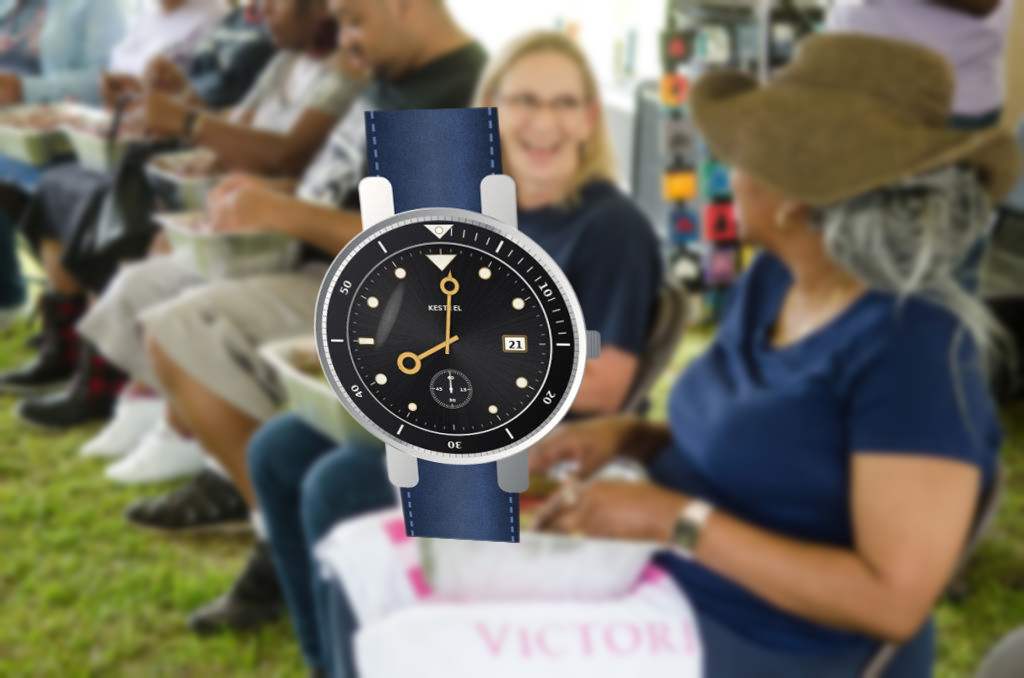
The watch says 8,01
